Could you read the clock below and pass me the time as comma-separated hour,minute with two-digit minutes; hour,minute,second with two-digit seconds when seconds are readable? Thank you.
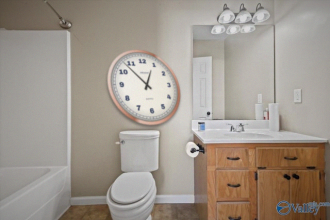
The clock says 12,53
